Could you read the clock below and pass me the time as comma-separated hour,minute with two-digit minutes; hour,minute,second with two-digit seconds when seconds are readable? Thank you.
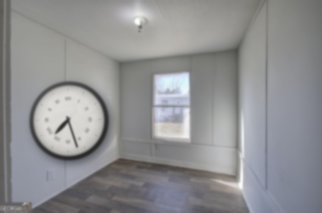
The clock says 7,27
